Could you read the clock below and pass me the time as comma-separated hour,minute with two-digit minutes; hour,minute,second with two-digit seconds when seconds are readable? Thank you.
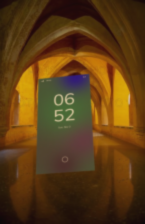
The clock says 6,52
